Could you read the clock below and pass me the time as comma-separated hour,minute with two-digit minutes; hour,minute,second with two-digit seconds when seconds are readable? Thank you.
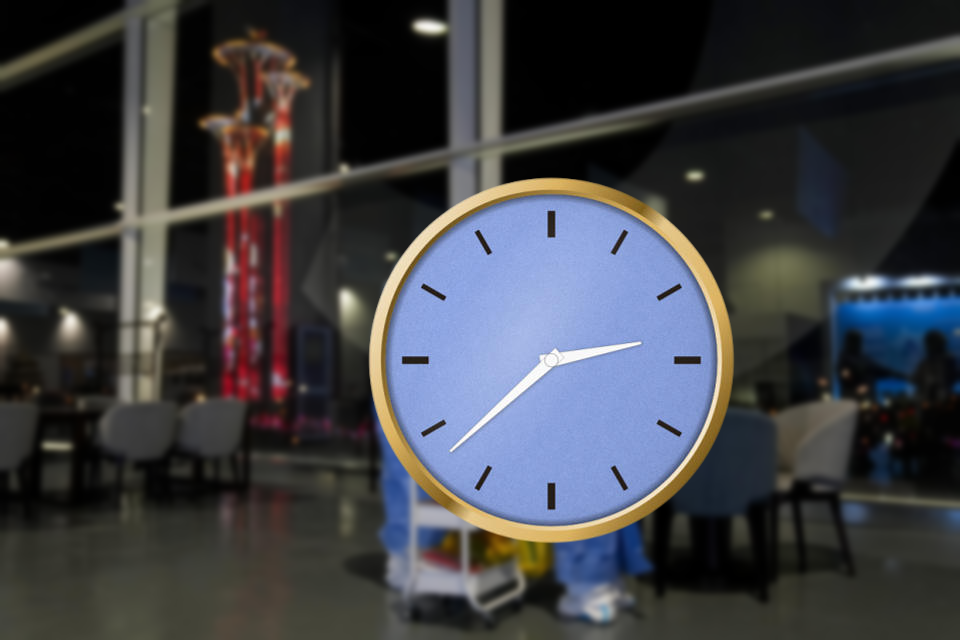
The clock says 2,38
